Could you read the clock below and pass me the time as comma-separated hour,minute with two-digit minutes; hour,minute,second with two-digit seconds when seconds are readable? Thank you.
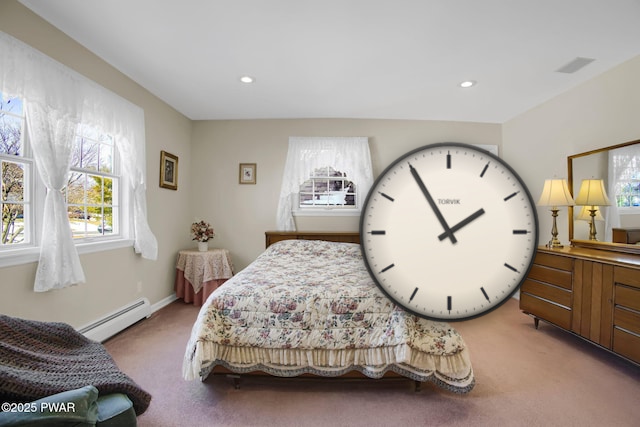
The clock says 1,55
